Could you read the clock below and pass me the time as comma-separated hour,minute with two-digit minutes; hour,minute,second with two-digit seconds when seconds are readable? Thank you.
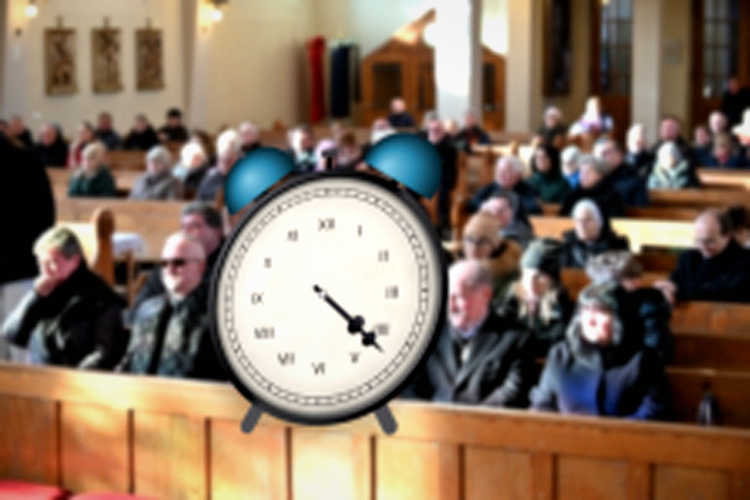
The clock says 4,22
